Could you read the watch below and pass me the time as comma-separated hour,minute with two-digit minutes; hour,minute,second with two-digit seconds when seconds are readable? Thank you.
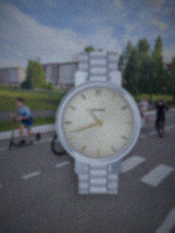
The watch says 10,42
